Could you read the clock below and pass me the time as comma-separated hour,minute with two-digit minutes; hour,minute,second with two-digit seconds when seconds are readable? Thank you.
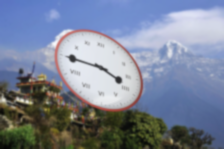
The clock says 3,45
